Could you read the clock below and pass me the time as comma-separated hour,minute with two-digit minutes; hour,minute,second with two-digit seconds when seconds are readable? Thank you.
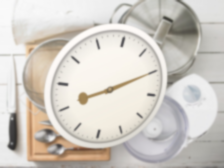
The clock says 8,10
